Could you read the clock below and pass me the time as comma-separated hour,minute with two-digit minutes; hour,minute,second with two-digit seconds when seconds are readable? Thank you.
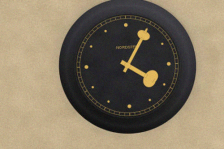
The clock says 4,05
